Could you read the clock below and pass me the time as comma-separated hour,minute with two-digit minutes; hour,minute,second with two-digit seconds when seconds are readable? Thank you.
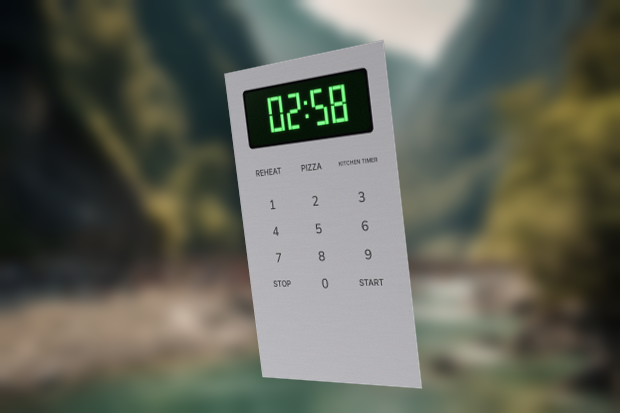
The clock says 2,58
